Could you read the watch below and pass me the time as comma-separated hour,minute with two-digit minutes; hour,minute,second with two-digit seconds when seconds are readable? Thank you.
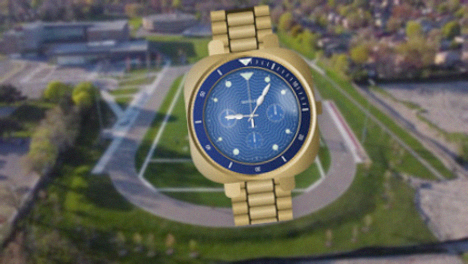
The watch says 9,06
